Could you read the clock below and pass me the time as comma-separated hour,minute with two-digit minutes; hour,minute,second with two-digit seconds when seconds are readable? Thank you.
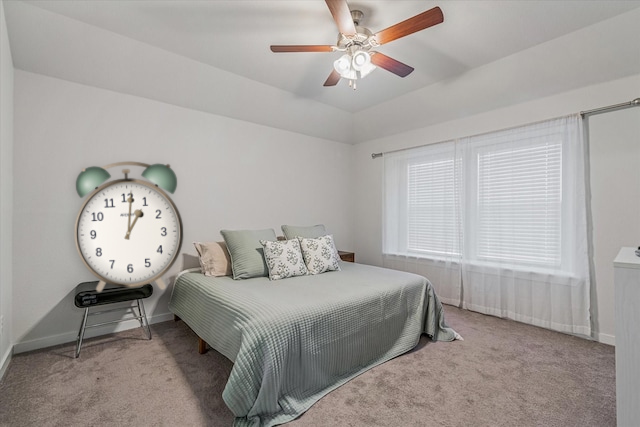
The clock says 1,01
